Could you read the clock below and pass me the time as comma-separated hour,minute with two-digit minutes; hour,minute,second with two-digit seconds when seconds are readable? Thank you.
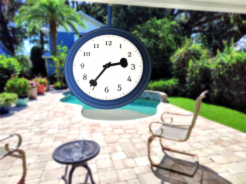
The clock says 2,36
